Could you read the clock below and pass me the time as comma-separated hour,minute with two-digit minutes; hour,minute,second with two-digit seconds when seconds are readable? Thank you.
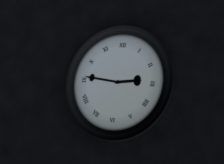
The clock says 2,46
